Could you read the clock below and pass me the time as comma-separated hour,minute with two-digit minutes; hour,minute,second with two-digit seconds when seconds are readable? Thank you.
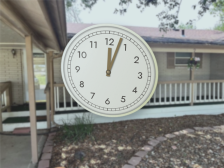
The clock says 12,03
